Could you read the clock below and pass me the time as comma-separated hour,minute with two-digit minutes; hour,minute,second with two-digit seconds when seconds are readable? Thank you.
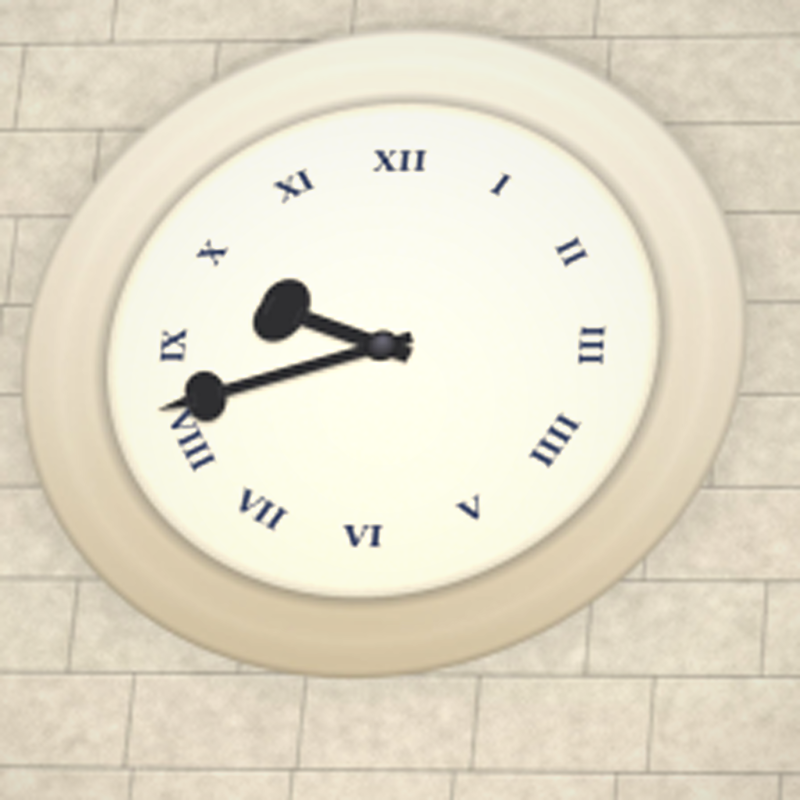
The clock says 9,42
